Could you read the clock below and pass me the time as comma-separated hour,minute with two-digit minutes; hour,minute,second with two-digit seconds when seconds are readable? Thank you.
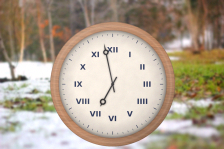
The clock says 6,58
